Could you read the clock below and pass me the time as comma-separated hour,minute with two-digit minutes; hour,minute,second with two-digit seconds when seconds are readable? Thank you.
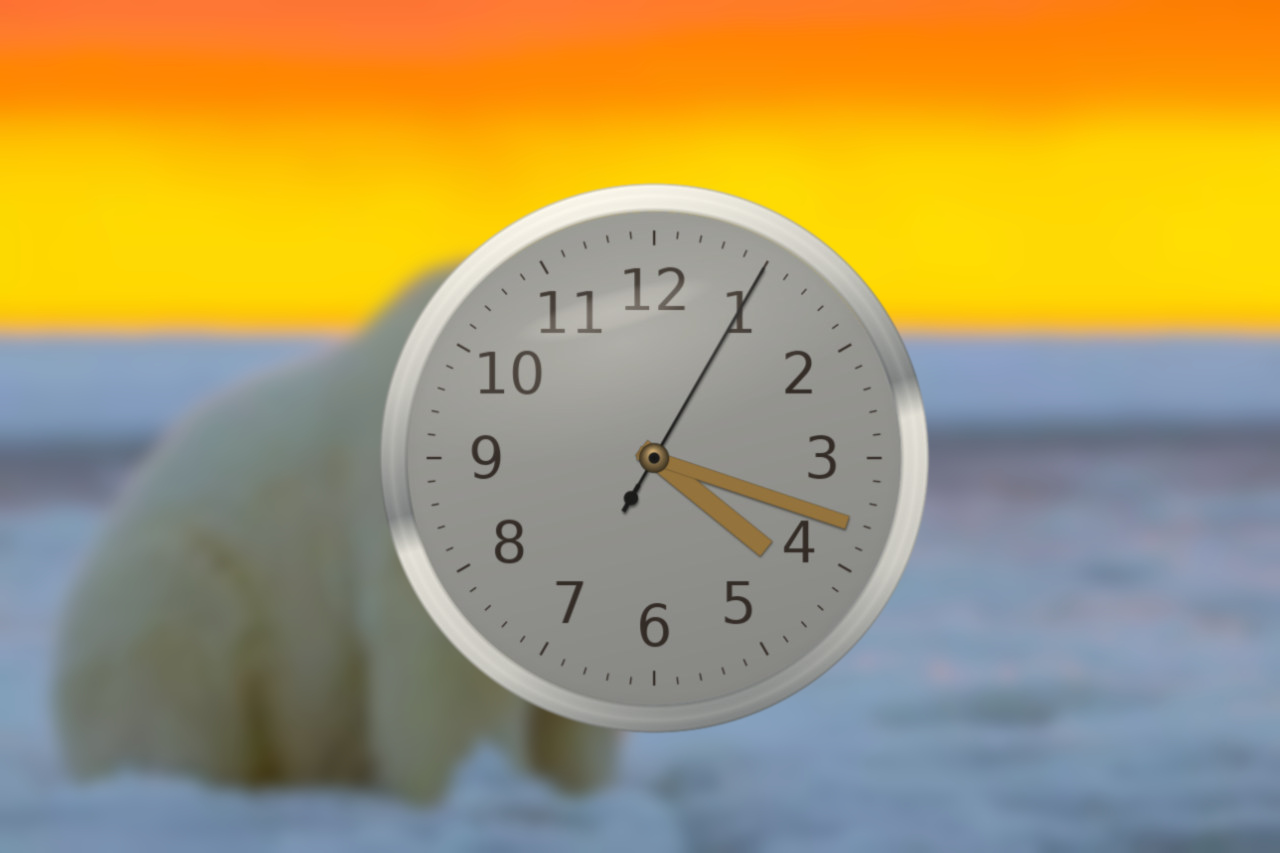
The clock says 4,18,05
